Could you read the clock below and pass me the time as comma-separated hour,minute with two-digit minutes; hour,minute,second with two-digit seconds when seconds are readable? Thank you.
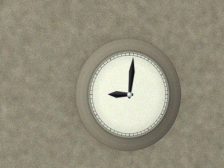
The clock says 9,01
